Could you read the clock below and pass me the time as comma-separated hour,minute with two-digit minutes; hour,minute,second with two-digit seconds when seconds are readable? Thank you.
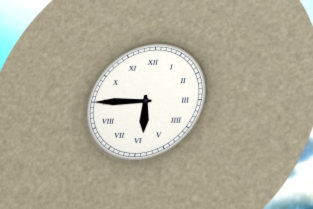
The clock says 5,45
